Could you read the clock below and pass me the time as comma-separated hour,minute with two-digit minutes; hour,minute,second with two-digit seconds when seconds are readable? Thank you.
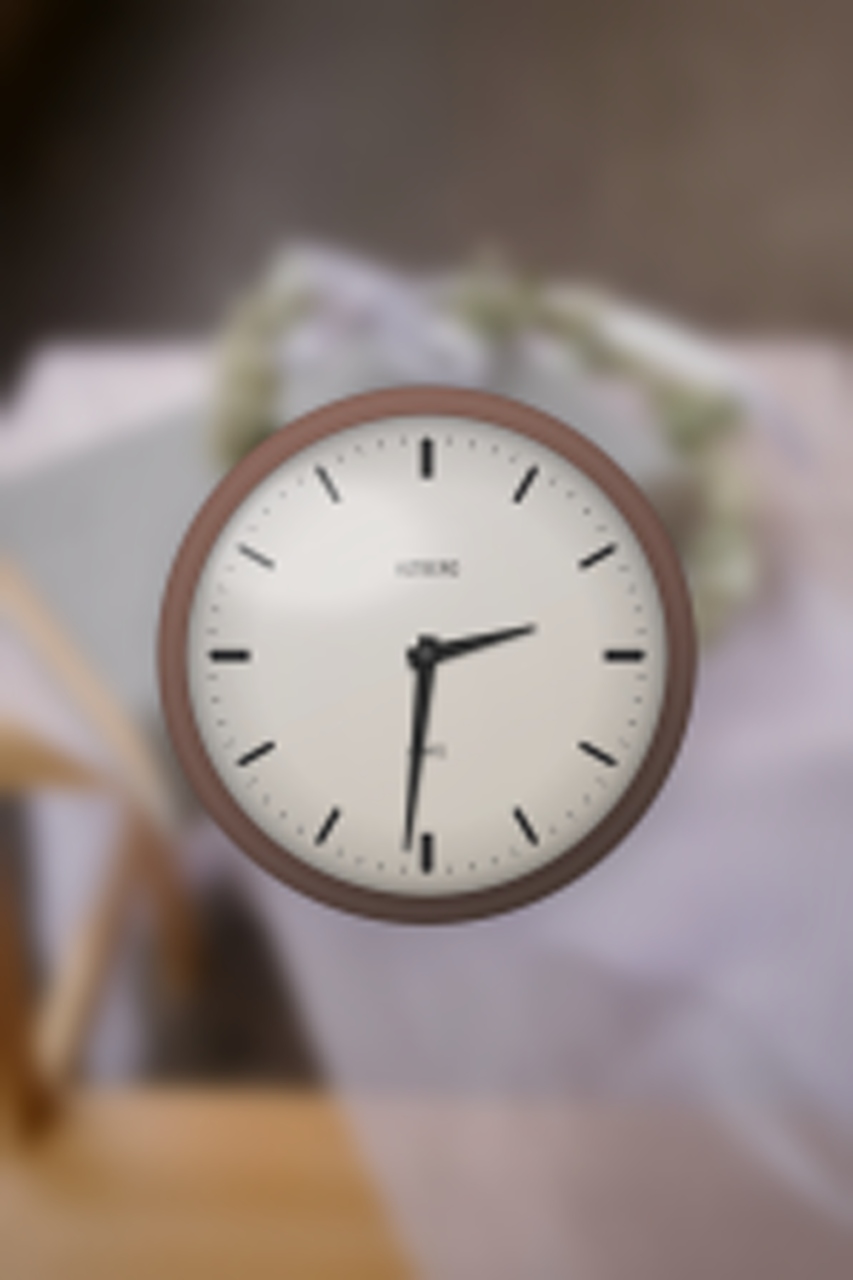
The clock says 2,31
